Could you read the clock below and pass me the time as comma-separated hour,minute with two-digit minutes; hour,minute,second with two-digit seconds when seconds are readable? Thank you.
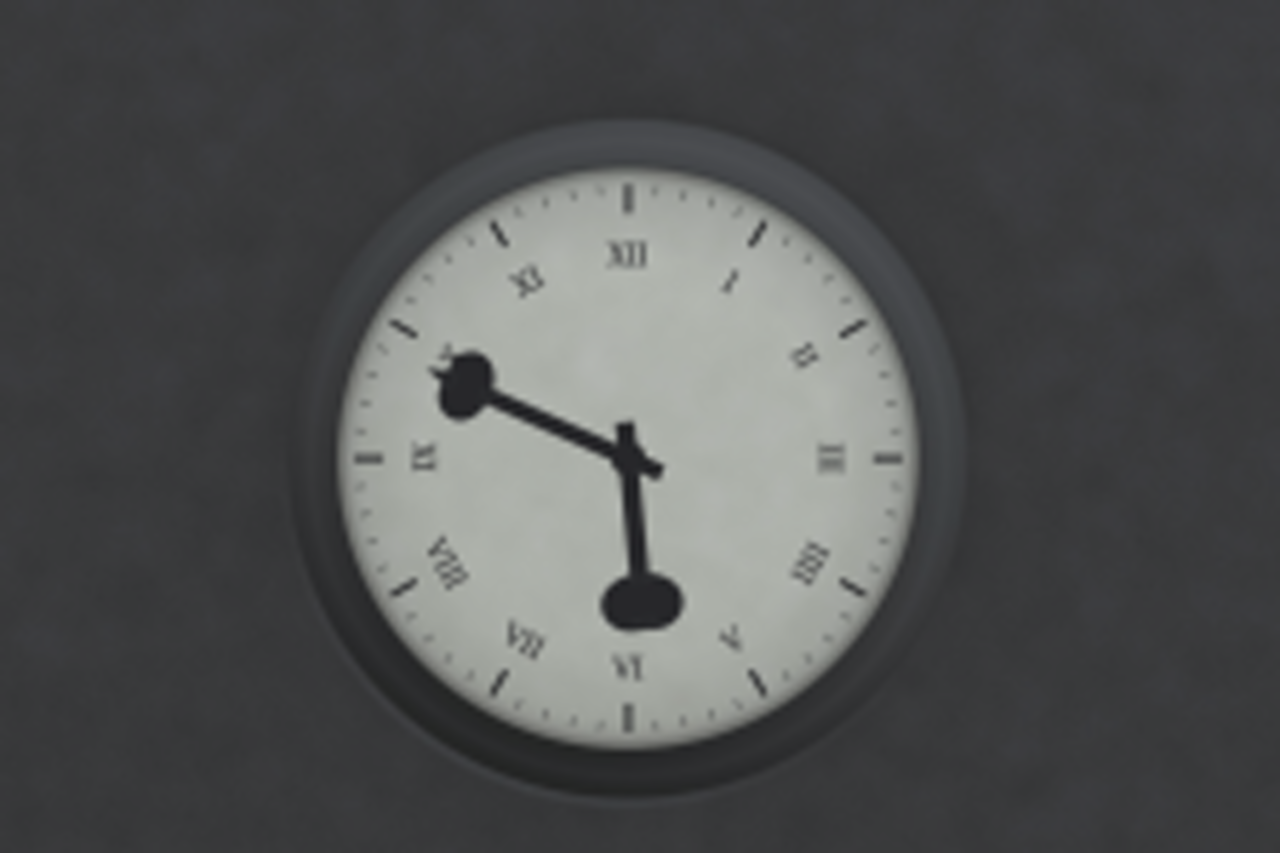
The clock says 5,49
